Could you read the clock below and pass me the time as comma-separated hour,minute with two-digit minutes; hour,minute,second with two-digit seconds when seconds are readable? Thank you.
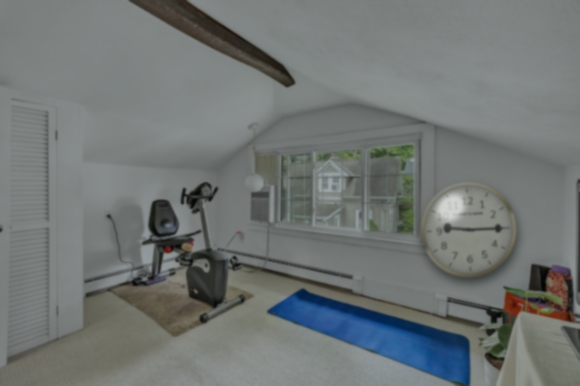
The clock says 9,15
